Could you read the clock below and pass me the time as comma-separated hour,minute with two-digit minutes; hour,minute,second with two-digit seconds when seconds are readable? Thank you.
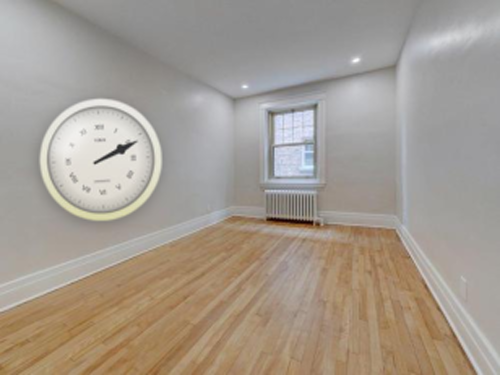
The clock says 2,11
